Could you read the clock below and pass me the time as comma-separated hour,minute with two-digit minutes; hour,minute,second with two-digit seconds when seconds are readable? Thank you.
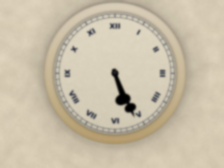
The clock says 5,26
